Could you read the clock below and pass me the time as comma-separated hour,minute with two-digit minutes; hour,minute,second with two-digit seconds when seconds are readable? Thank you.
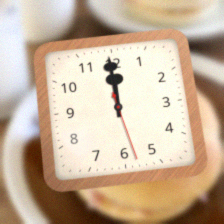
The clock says 11,59,28
